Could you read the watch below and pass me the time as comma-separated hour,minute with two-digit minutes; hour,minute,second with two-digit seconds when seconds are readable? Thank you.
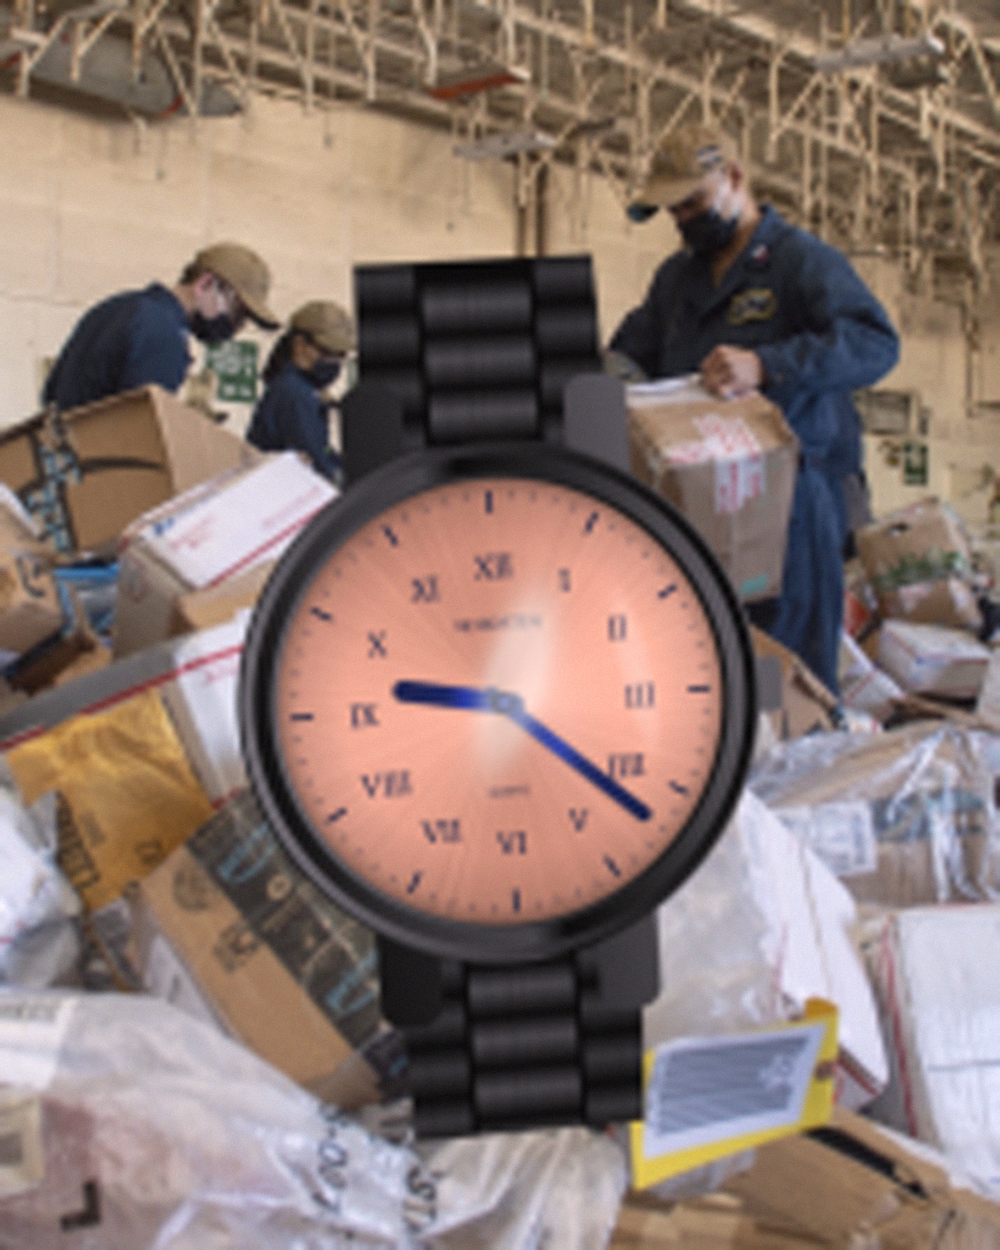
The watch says 9,22
